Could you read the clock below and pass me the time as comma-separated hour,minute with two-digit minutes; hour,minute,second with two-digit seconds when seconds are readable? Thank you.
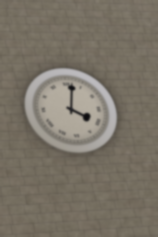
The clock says 4,02
